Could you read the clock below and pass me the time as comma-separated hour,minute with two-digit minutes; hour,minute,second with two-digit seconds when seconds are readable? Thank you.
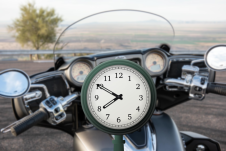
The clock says 7,50
